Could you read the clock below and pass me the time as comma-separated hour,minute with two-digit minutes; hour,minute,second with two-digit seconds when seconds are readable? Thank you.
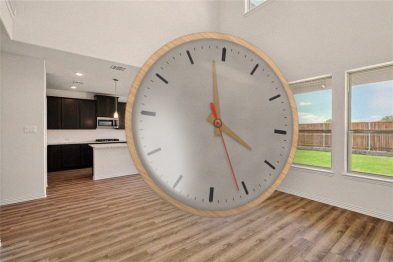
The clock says 3,58,26
